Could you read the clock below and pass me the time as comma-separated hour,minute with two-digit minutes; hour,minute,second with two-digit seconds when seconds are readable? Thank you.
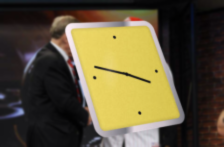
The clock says 3,48
